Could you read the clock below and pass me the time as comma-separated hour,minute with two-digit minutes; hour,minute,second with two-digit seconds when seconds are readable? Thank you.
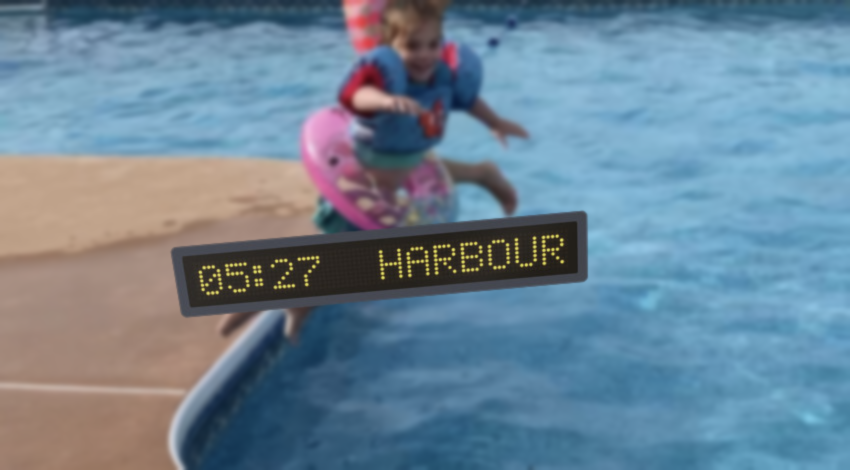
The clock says 5,27
